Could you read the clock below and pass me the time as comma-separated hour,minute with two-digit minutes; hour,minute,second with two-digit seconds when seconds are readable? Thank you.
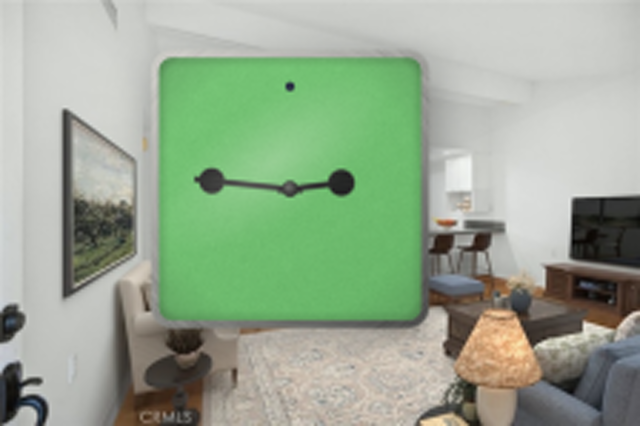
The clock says 2,46
